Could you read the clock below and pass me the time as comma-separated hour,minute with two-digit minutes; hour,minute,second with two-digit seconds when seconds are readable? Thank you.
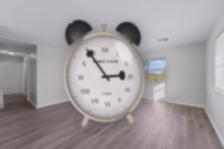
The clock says 2,54
